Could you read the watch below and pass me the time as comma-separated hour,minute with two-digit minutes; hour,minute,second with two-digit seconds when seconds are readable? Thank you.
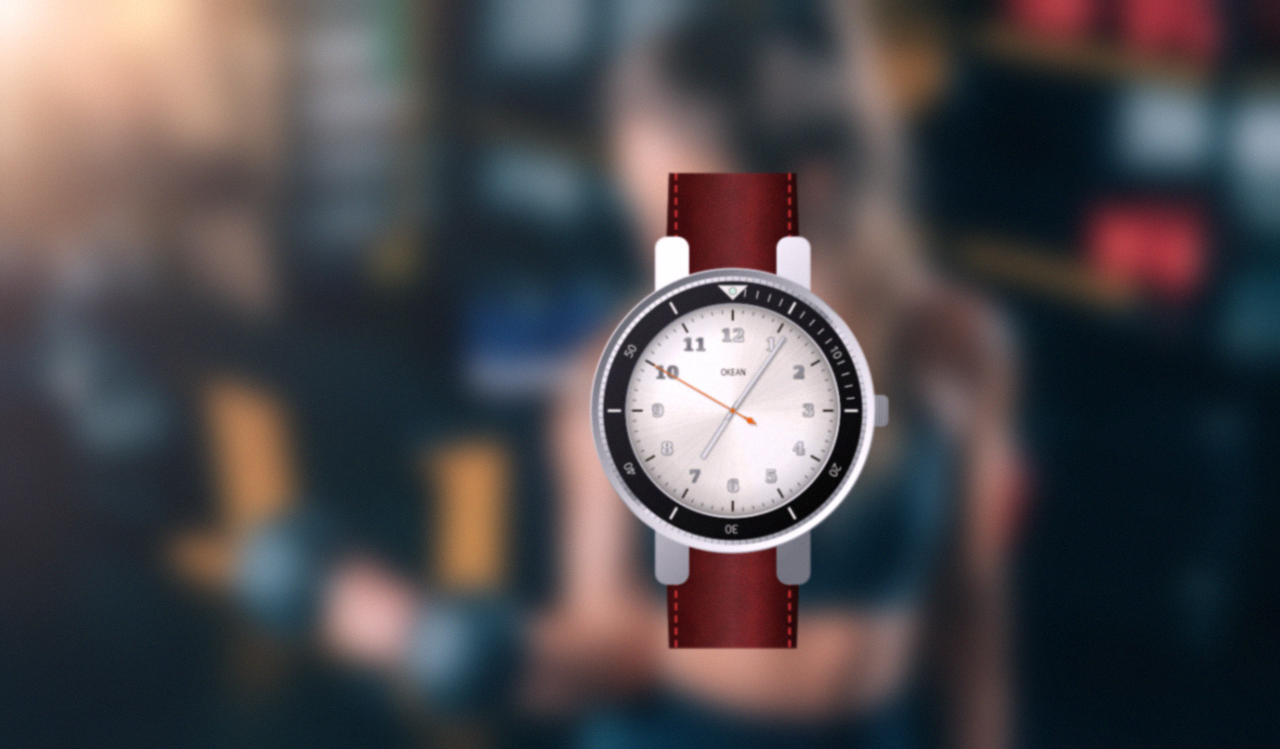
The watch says 7,05,50
